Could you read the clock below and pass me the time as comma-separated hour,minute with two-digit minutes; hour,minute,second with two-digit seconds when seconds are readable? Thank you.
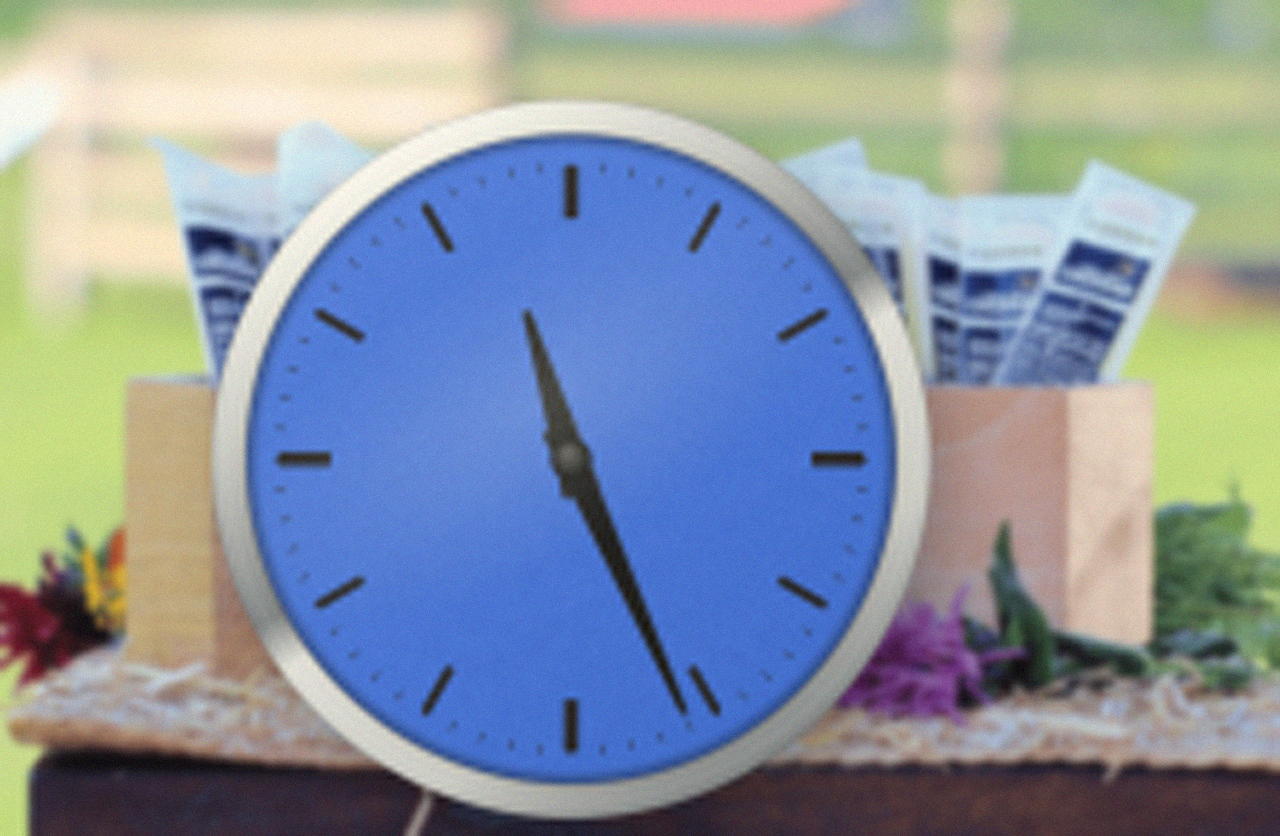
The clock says 11,26
